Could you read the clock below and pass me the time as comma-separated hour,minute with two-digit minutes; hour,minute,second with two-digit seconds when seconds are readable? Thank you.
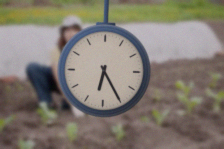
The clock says 6,25
